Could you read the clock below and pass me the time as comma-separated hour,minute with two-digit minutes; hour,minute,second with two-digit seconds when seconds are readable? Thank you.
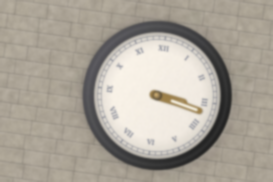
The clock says 3,17
